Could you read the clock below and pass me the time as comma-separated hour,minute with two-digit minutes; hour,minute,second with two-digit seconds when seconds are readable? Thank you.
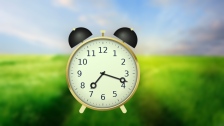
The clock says 7,18
